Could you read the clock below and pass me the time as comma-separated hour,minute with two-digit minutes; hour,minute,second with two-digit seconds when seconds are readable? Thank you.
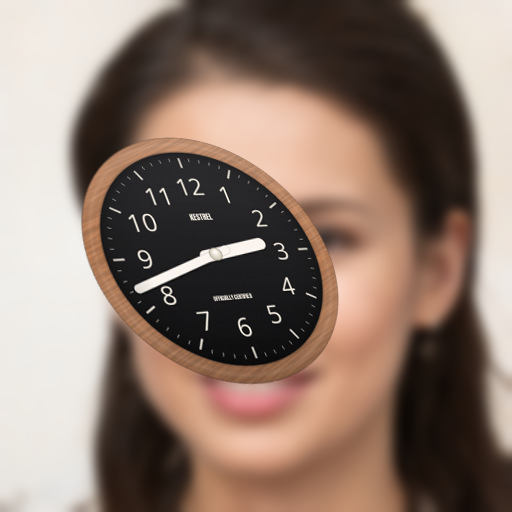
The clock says 2,42
